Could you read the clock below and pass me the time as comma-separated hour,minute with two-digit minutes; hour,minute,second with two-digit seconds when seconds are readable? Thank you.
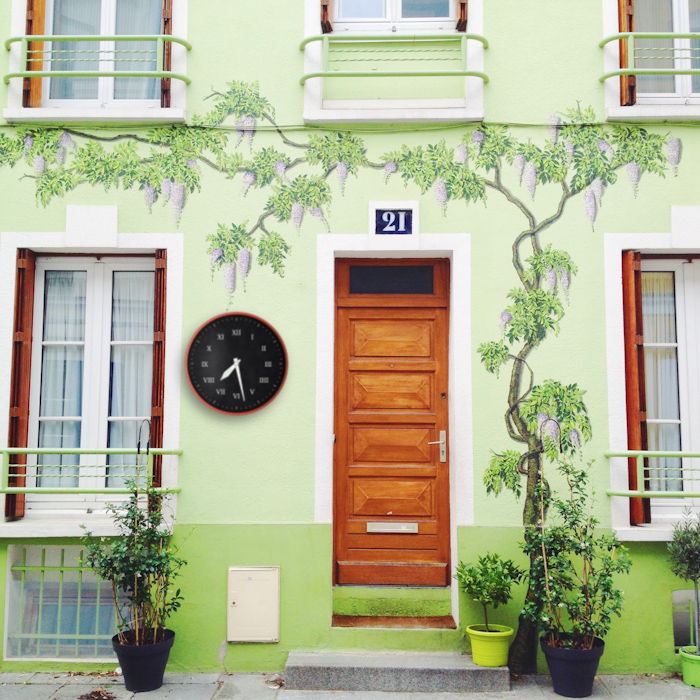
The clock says 7,28
